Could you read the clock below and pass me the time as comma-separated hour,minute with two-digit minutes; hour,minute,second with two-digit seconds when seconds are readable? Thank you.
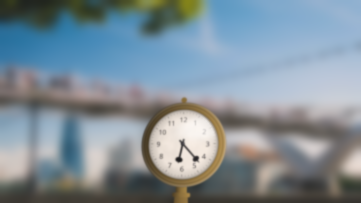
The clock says 6,23
